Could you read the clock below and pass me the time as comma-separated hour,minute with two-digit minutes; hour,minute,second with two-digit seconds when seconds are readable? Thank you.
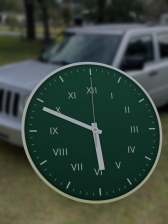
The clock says 5,49,00
